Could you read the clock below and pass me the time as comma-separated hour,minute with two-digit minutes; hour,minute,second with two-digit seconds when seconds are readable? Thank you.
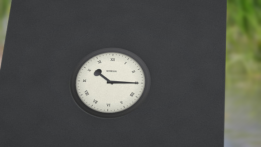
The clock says 10,15
